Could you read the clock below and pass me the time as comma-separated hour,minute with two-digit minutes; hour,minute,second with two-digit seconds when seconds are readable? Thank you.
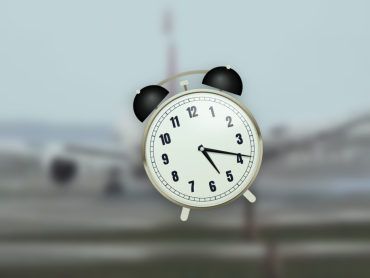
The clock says 5,19
